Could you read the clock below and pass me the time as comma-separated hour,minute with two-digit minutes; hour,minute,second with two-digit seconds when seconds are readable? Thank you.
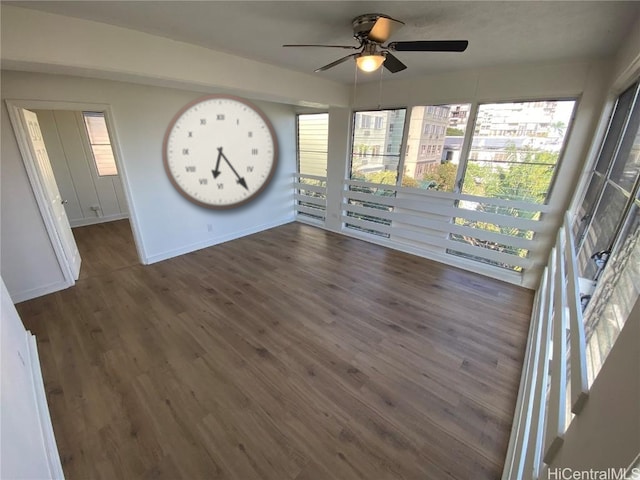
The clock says 6,24
